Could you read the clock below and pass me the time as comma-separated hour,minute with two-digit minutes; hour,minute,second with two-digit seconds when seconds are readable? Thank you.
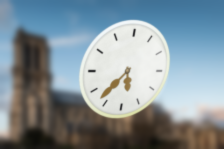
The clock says 5,37
